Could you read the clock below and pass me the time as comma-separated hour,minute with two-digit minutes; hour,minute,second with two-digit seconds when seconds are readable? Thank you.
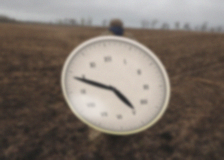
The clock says 4,49
